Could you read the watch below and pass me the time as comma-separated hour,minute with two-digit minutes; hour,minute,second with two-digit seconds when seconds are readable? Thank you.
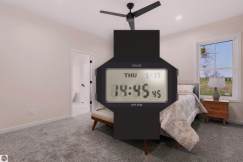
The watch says 14,45,45
